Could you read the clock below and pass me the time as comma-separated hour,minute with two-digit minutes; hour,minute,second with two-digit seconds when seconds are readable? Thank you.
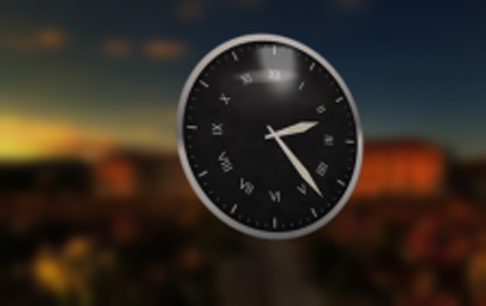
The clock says 2,23
